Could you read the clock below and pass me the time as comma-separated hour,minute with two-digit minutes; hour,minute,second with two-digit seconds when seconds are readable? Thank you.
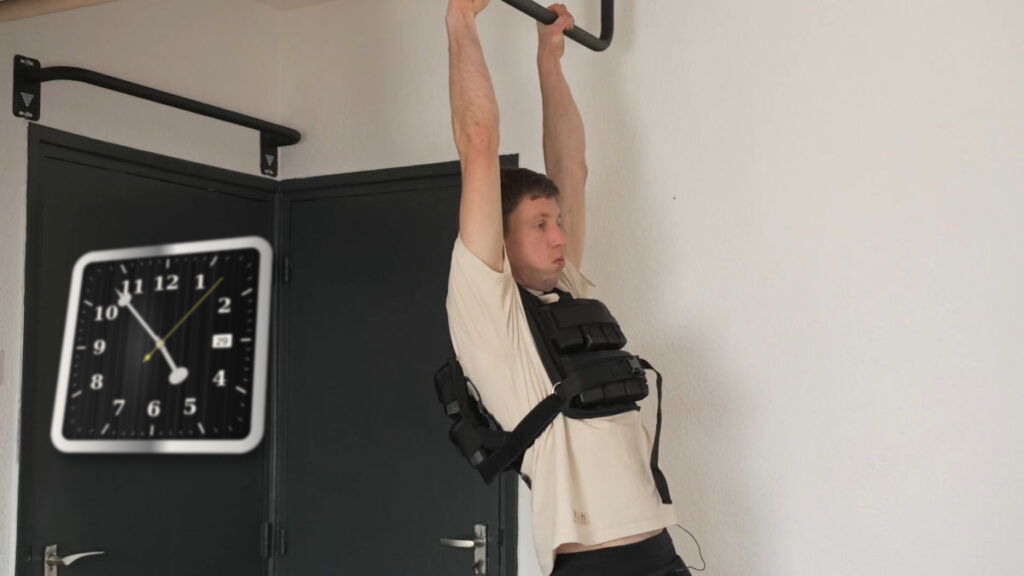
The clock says 4,53,07
